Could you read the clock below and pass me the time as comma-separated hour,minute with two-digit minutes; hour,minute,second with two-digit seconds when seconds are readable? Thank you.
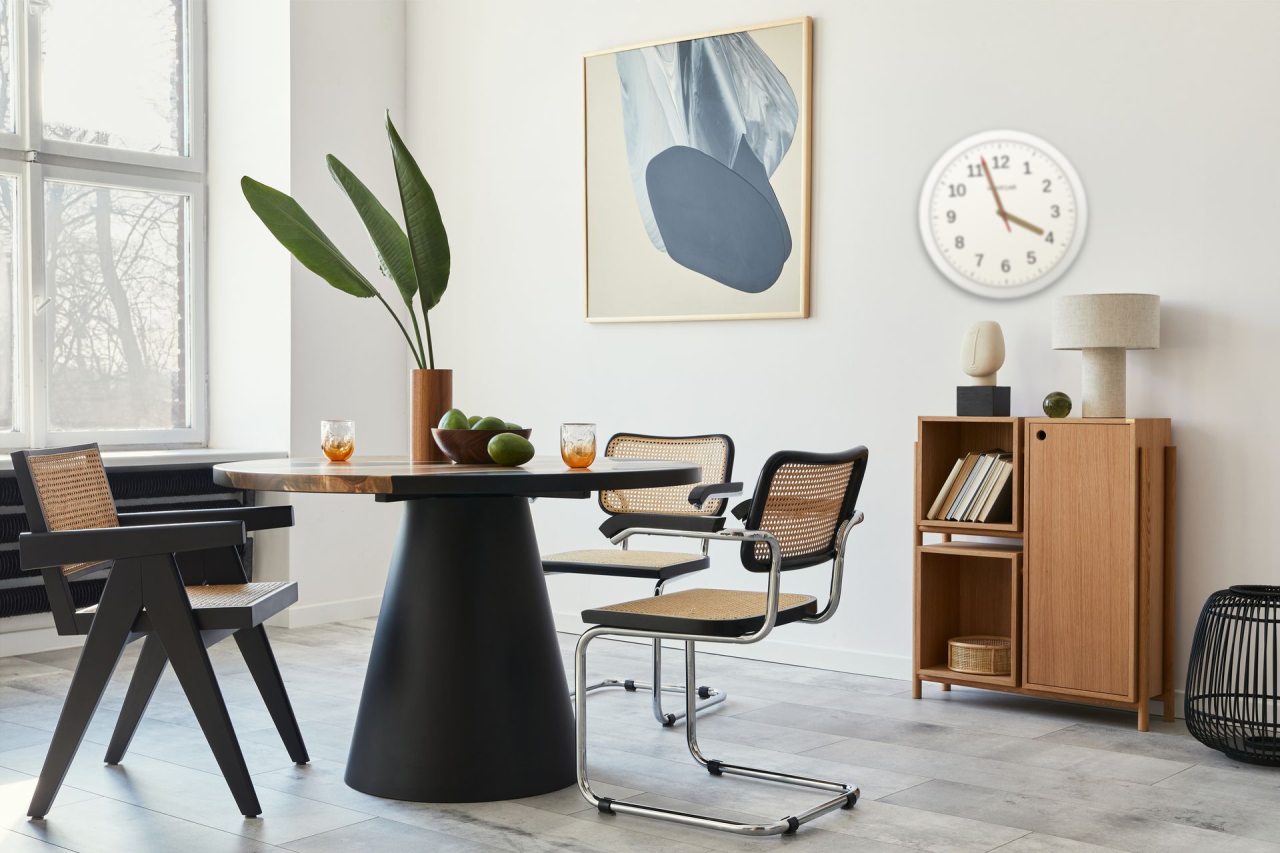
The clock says 3,56,57
